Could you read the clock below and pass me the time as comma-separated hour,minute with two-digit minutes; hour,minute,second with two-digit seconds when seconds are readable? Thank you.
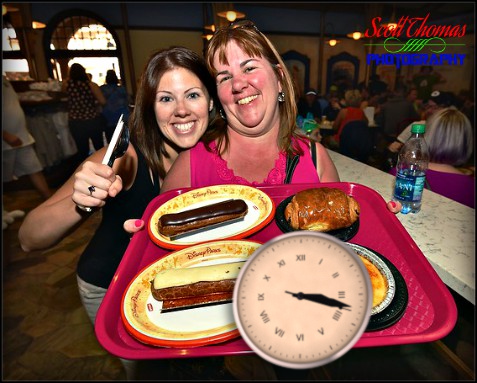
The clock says 3,17,18
